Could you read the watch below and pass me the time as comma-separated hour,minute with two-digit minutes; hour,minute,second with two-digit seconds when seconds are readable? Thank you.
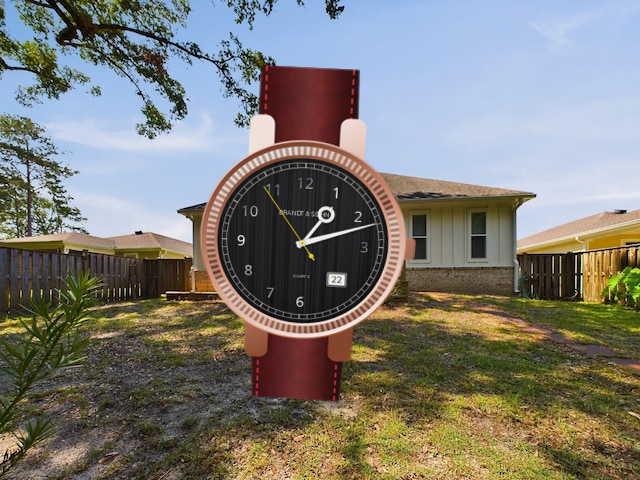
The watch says 1,11,54
